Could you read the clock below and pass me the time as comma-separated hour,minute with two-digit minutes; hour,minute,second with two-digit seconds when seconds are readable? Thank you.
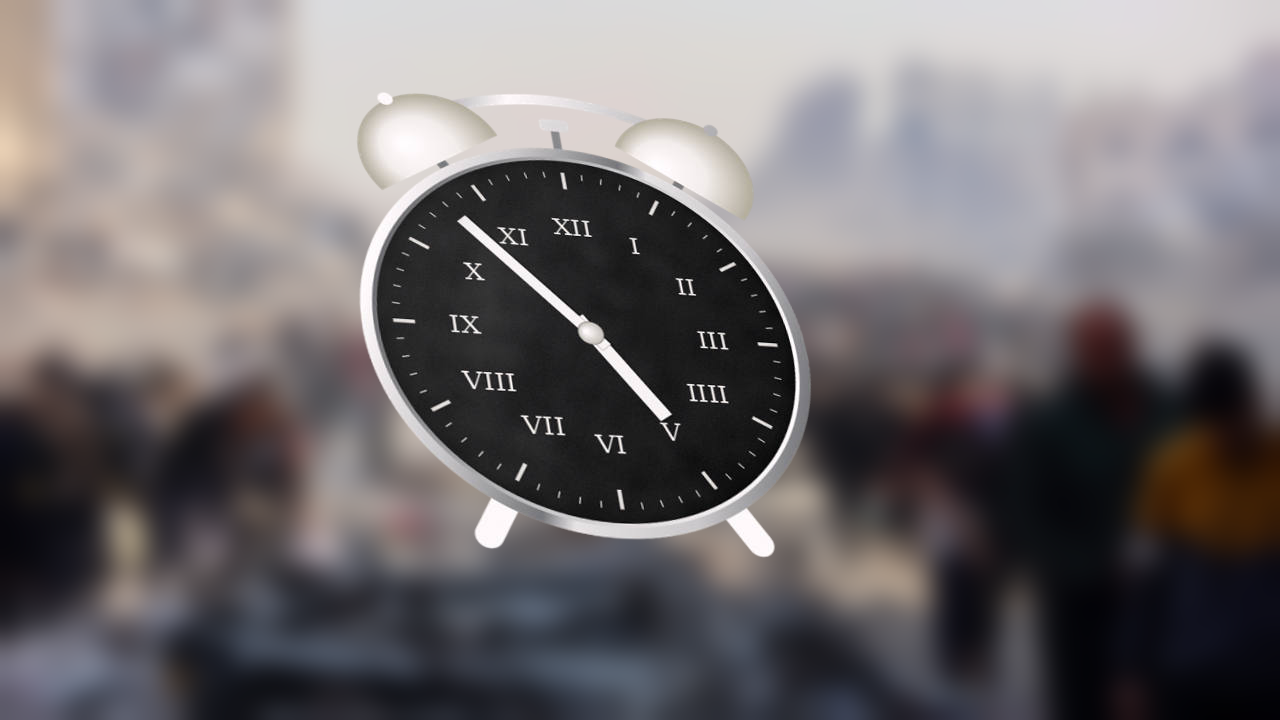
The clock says 4,53
